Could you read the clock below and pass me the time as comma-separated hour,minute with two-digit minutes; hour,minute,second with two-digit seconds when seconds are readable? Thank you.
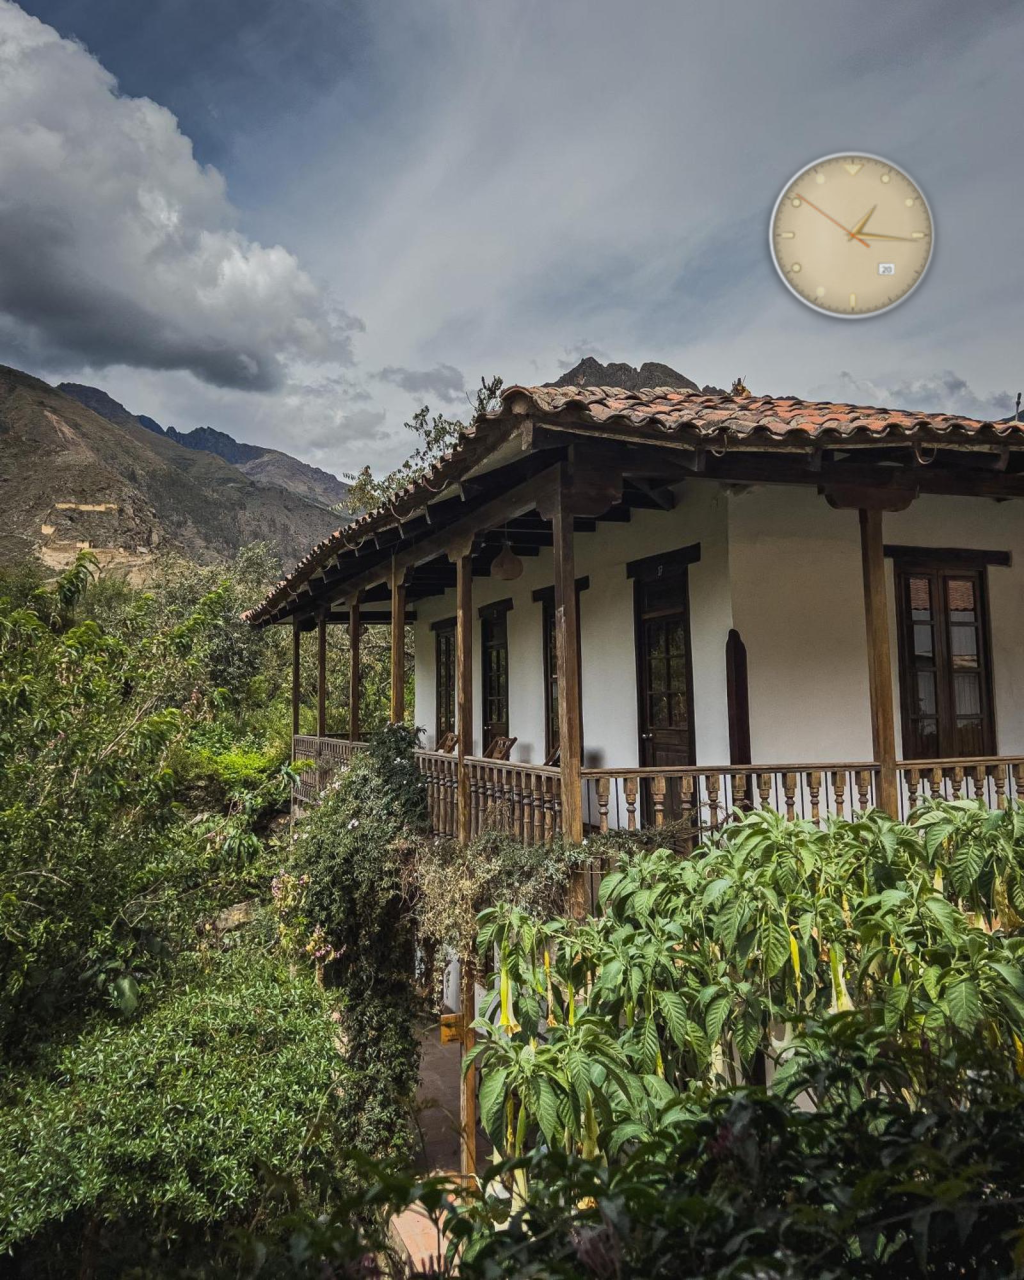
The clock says 1,15,51
